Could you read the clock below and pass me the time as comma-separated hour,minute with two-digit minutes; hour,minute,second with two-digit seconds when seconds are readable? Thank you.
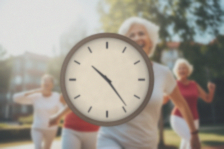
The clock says 10,24
